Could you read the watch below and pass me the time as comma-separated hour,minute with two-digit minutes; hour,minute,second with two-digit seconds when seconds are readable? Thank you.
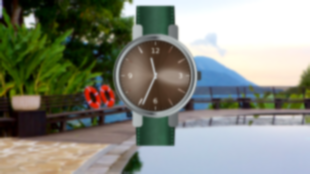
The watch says 11,34
